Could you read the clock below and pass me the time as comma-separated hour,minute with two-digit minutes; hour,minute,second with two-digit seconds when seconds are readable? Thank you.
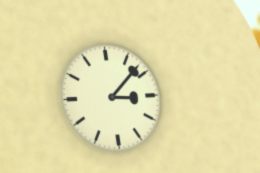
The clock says 3,08
